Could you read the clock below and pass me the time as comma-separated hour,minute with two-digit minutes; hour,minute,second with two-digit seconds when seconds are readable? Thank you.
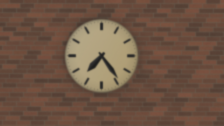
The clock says 7,24
